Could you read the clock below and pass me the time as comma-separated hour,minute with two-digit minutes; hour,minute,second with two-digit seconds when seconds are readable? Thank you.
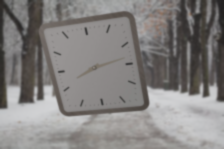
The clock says 8,13
